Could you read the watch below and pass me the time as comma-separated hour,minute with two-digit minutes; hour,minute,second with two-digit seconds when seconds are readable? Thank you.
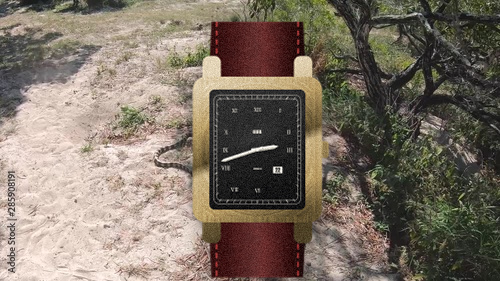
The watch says 2,42
